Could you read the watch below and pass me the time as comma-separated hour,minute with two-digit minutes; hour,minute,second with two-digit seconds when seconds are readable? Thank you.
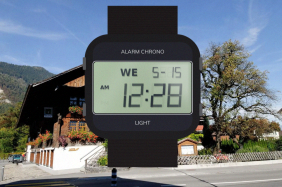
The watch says 12,28
